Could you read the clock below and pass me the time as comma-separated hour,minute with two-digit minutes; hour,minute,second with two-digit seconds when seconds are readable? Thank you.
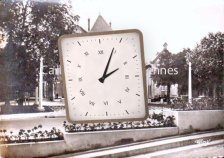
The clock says 2,04
